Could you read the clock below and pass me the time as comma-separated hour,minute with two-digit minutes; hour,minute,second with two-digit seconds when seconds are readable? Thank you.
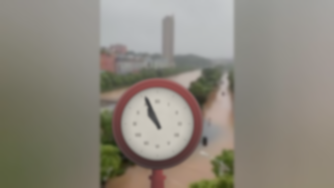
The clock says 10,56
